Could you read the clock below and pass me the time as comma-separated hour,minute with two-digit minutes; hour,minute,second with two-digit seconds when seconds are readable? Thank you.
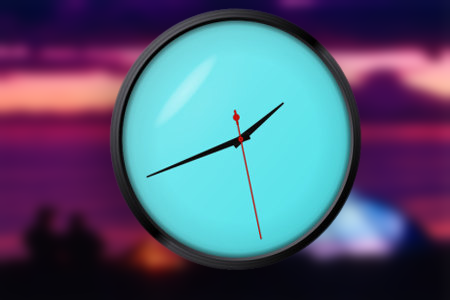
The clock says 1,41,28
